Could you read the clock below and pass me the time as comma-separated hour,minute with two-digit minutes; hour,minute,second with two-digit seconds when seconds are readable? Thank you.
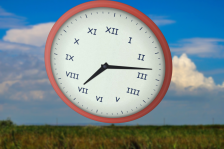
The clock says 7,13
